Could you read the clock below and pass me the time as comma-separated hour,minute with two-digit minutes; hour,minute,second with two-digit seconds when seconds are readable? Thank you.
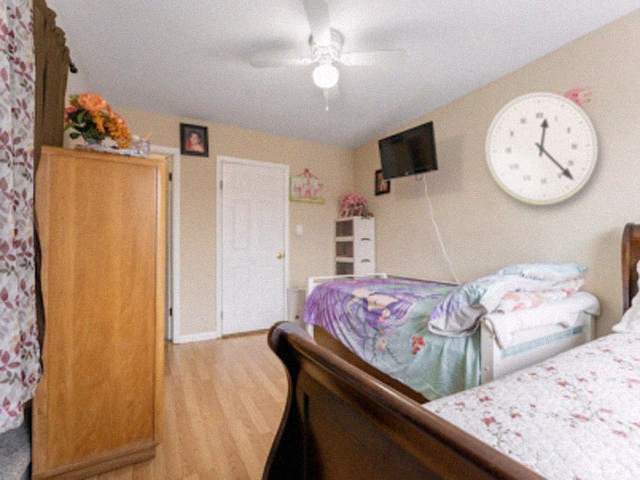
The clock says 12,23
